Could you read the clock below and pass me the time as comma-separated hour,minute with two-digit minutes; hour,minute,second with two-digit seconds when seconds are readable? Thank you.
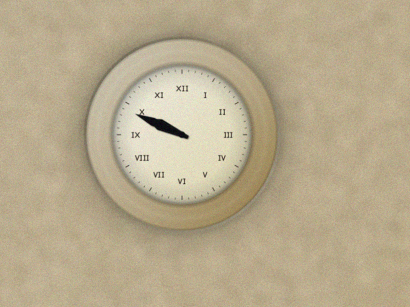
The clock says 9,49
